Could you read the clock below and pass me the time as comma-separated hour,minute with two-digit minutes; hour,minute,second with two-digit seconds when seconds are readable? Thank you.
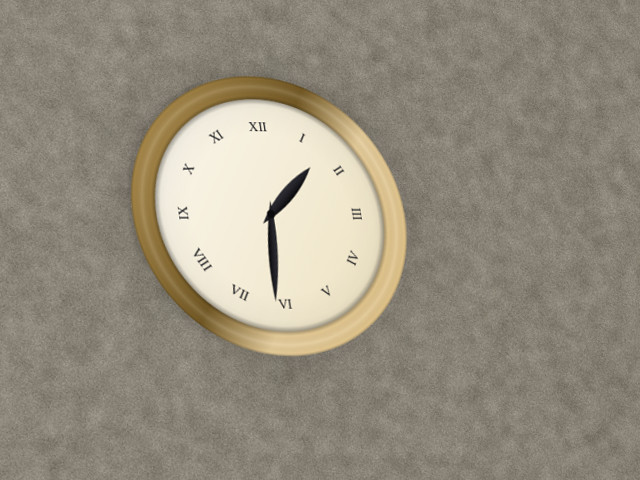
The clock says 1,31
